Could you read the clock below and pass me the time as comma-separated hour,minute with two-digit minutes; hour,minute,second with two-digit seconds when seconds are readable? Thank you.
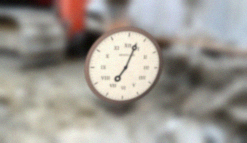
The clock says 7,03
